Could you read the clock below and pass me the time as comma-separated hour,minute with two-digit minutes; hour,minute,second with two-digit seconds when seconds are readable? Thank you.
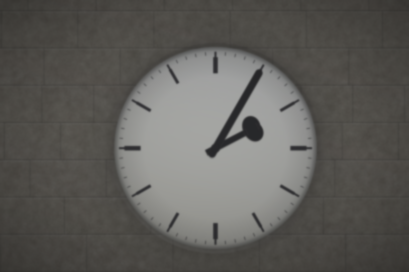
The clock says 2,05
